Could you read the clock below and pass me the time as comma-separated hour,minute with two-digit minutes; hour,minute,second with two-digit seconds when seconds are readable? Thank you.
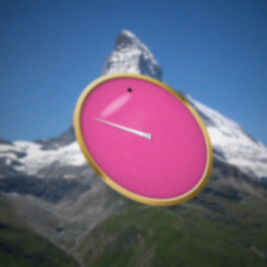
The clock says 9,49
